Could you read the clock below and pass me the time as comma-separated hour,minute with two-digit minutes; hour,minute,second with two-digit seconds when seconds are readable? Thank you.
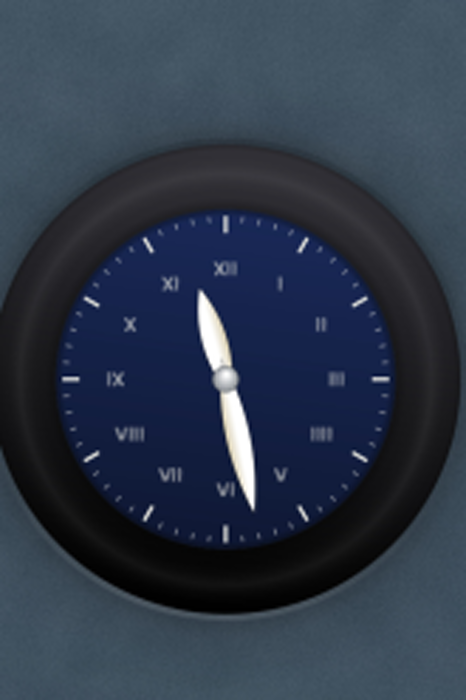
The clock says 11,28
